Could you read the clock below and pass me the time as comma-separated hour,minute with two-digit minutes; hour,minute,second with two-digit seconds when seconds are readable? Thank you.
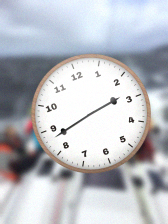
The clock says 2,43
